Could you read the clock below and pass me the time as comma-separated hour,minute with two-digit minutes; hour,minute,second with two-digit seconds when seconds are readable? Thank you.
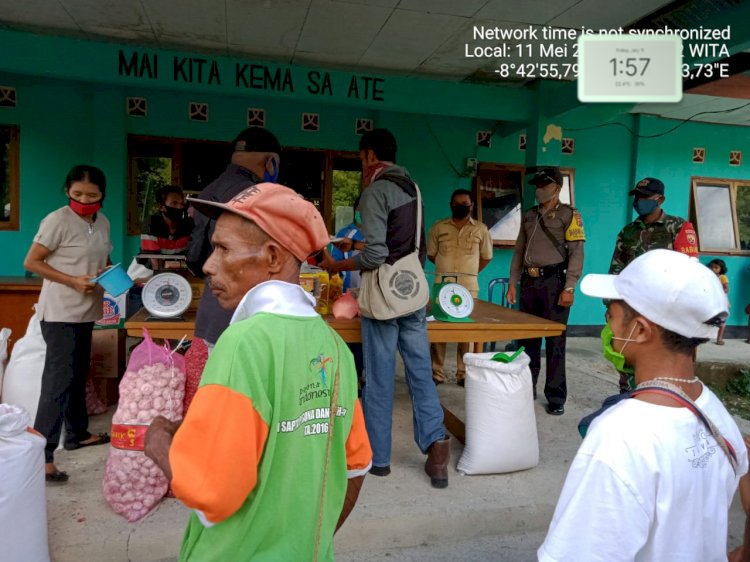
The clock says 1,57
